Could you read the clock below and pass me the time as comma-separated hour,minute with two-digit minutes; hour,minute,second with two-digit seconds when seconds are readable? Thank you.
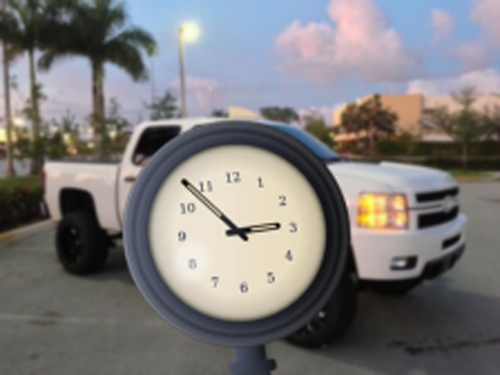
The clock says 2,53
